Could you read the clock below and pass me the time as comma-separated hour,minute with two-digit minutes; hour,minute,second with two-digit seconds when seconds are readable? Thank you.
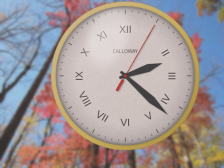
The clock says 2,22,05
